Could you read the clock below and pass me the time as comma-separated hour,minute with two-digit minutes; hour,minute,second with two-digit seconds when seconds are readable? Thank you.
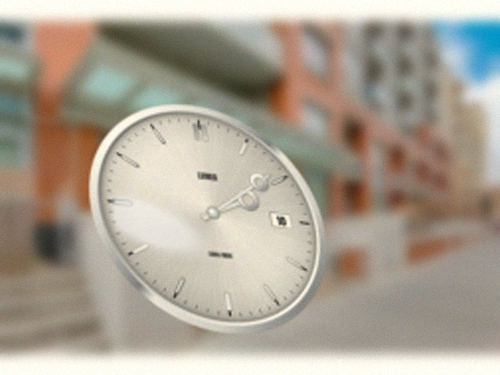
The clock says 2,09
